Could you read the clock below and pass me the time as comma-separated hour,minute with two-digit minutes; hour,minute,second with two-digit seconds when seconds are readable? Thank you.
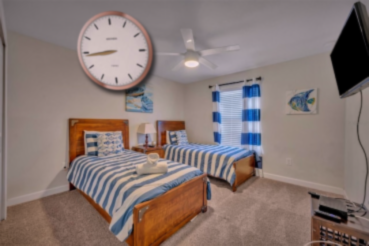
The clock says 8,44
